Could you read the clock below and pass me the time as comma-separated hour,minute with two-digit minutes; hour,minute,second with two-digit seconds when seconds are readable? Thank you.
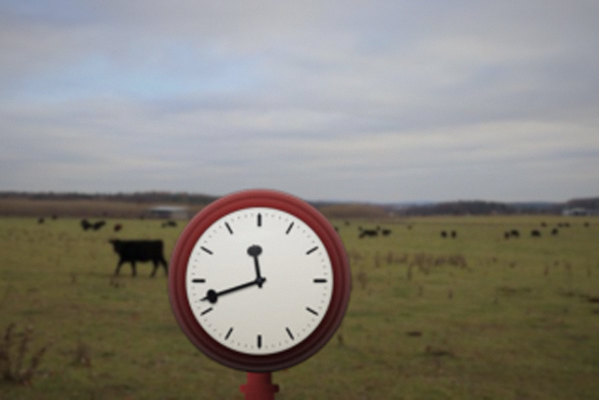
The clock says 11,42
